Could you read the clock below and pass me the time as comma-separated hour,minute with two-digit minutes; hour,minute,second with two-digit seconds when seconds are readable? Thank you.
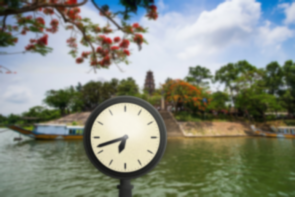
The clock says 6,42
